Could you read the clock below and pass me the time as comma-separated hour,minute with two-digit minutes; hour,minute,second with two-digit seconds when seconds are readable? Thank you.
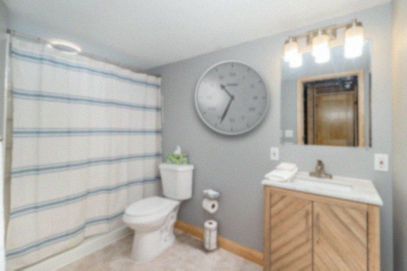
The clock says 10,34
